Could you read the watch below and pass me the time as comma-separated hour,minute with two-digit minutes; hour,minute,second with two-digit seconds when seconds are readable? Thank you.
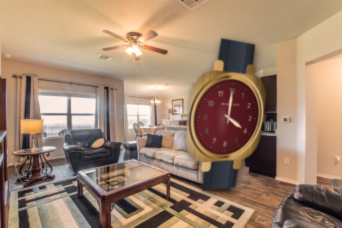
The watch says 4,00
